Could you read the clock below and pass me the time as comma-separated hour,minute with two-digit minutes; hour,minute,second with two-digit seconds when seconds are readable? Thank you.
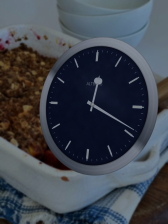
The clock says 12,19
